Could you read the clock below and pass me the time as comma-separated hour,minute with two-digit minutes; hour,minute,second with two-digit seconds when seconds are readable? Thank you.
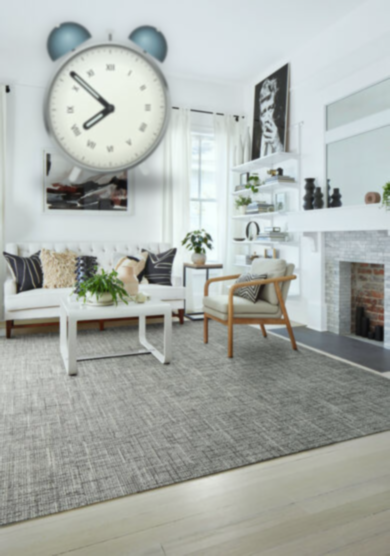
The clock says 7,52
